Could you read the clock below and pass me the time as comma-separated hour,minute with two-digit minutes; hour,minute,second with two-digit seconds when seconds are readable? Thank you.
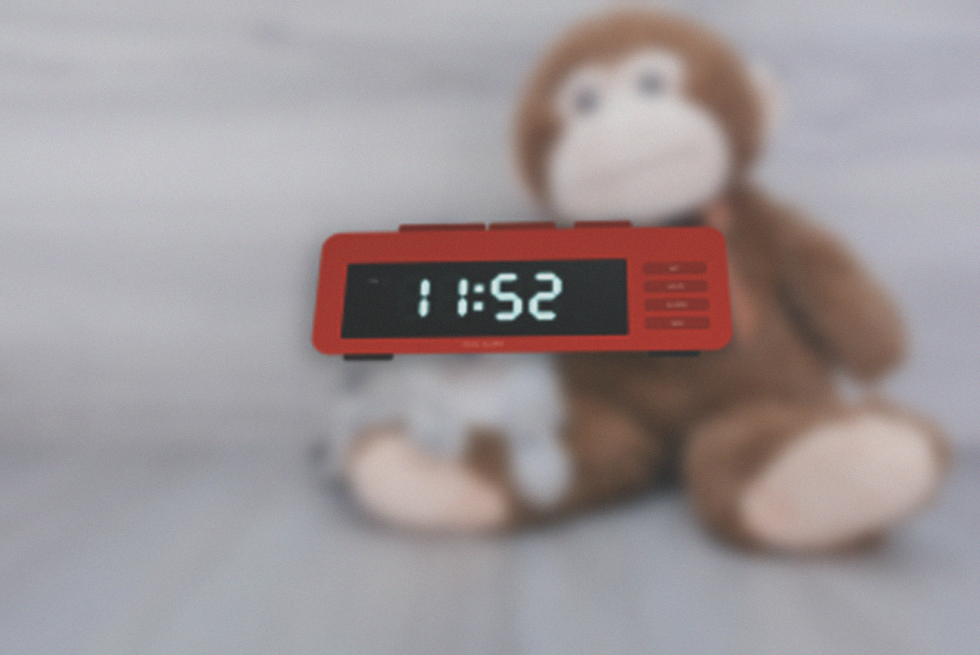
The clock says 11,52
